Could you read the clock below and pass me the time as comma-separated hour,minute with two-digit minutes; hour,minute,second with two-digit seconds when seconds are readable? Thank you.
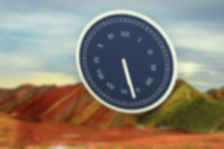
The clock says 5,27
